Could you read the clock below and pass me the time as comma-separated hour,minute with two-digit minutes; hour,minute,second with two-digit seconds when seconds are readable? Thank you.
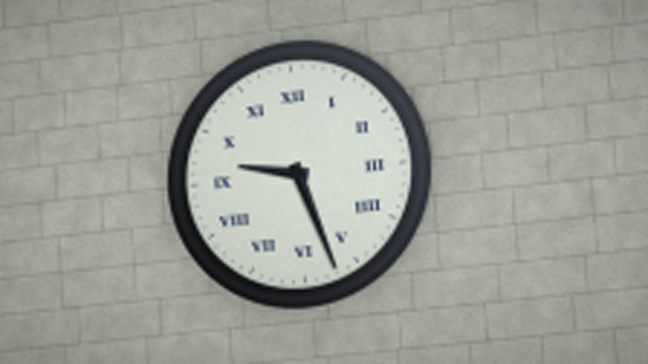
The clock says 9,27
